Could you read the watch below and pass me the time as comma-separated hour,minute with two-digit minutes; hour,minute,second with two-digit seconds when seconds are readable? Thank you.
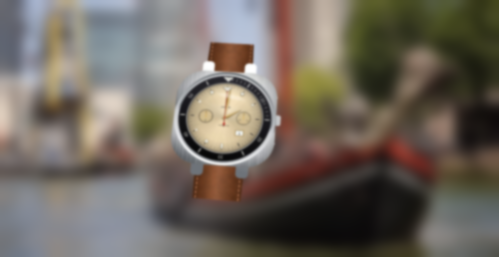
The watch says 2,01
